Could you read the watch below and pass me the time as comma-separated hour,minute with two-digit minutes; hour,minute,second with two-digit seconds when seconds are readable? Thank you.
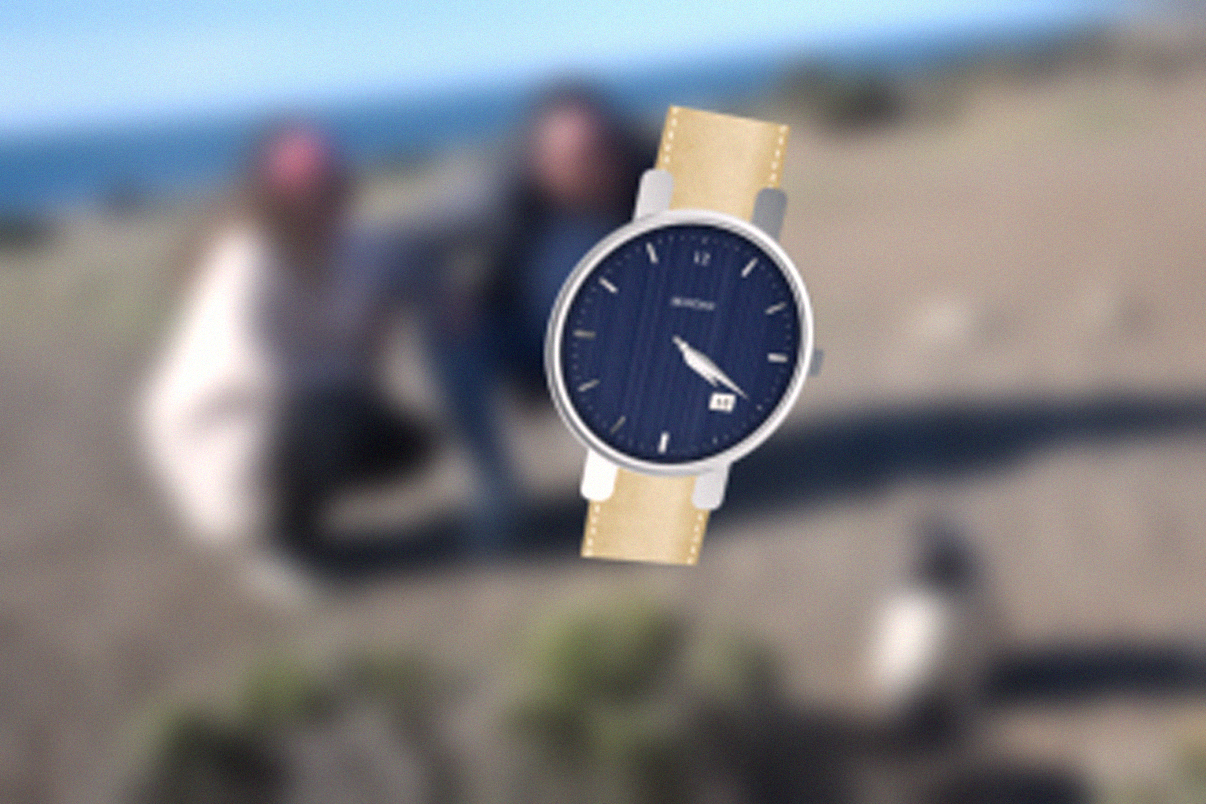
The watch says 4,20
